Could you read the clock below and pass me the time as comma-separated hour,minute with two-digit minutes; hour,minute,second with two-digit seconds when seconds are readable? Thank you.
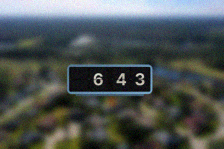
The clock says 6,43
